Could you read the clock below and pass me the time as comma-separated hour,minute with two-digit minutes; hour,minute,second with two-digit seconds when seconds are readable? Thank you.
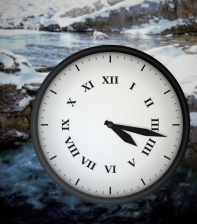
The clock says 4,17
